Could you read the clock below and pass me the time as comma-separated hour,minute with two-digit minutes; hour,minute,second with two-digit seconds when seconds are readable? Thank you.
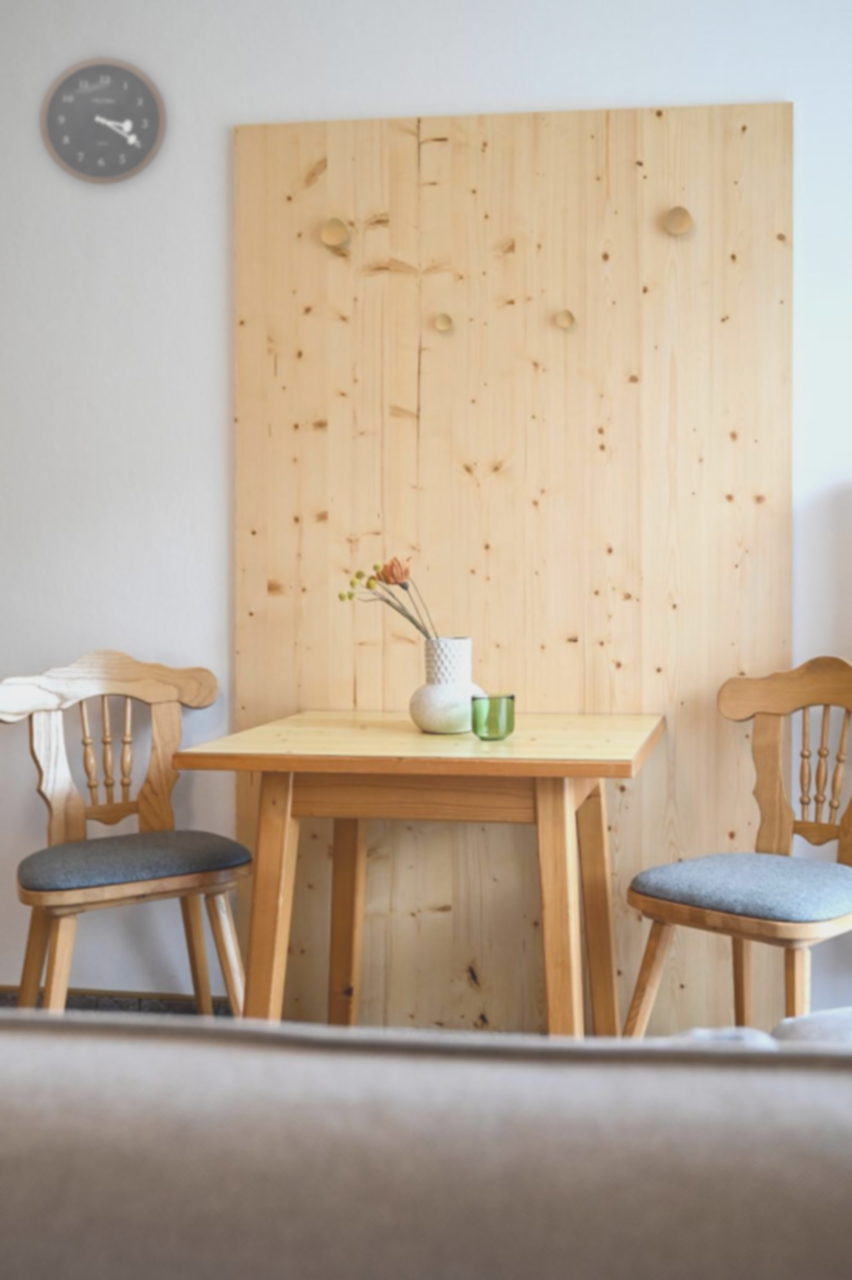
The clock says 3,20
